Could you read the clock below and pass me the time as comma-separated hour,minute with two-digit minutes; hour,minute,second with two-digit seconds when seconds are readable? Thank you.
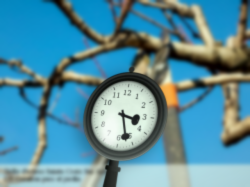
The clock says 3,27
